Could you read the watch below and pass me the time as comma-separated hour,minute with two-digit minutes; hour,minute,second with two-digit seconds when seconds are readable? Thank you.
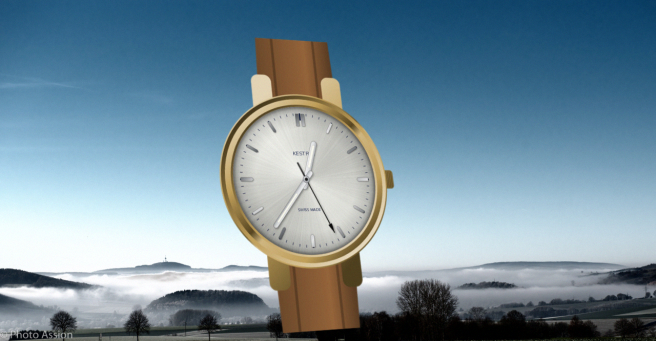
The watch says 12,36,26
